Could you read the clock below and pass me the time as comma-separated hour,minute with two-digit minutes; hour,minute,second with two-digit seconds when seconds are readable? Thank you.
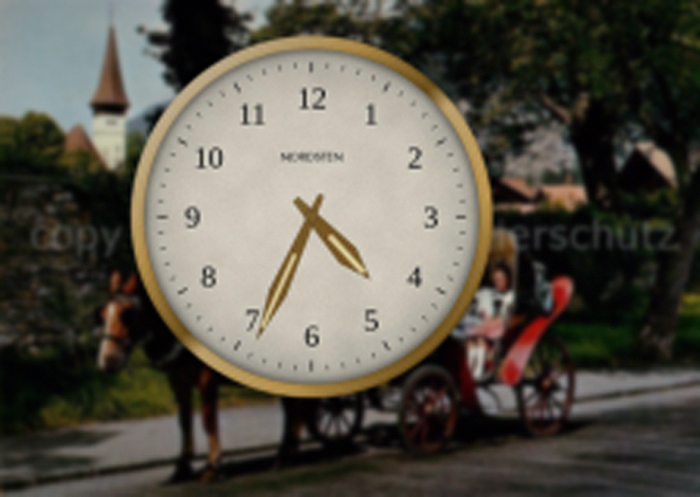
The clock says 4,34
